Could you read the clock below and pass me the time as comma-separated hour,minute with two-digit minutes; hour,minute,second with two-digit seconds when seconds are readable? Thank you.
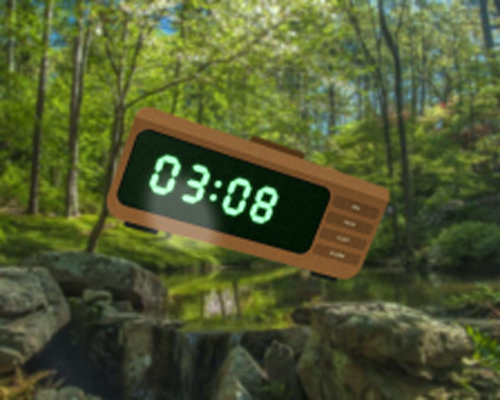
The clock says 3,08
